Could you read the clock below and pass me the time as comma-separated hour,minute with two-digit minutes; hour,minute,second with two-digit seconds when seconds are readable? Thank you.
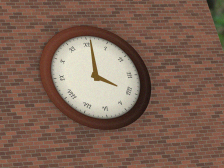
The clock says 4,01
